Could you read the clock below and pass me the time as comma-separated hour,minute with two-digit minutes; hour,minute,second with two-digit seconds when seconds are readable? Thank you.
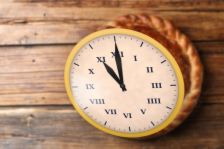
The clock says 11,00
